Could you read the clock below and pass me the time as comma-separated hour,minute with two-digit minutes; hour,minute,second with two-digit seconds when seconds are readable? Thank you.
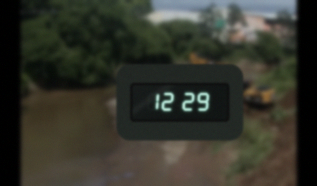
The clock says 12,29
